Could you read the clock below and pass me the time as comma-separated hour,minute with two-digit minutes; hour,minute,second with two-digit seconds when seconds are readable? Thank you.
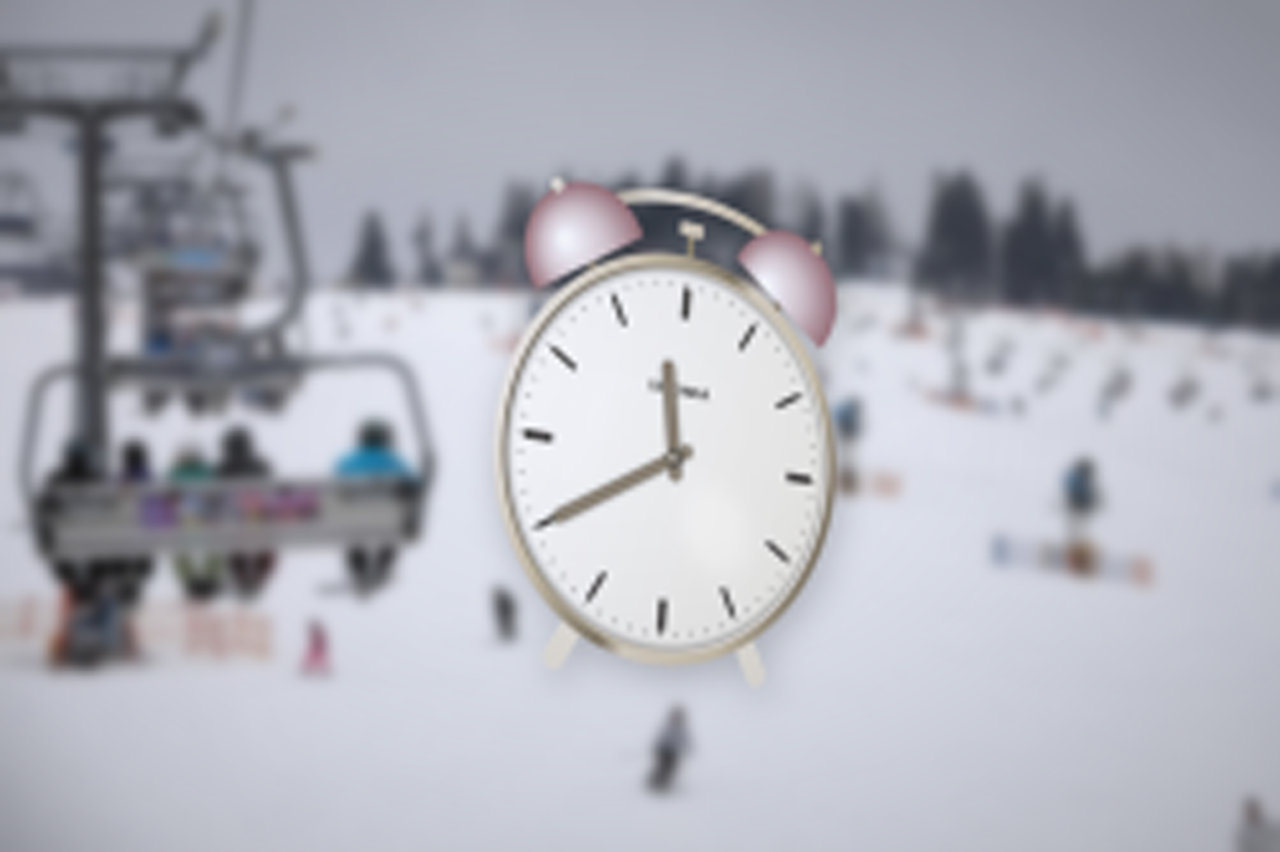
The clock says 11,40
